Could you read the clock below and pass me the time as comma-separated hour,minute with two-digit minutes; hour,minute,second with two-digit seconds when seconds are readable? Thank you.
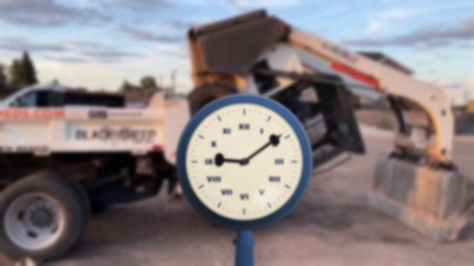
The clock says 9,09
